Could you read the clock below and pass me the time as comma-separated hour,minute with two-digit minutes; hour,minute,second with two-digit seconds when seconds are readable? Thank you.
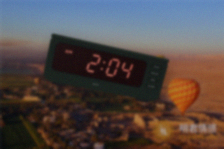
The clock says 2,04
